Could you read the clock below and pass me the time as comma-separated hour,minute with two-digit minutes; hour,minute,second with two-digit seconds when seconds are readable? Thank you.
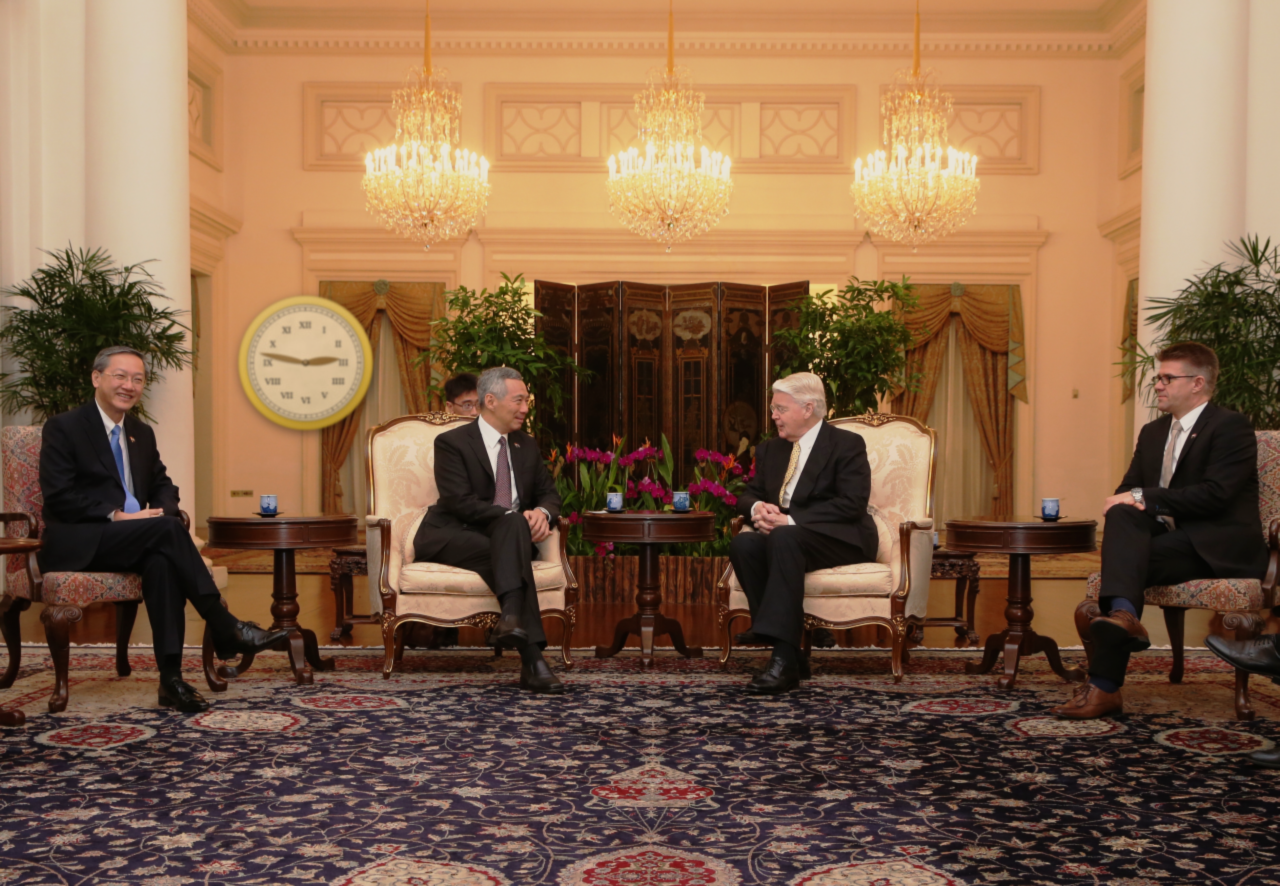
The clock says 2,47
